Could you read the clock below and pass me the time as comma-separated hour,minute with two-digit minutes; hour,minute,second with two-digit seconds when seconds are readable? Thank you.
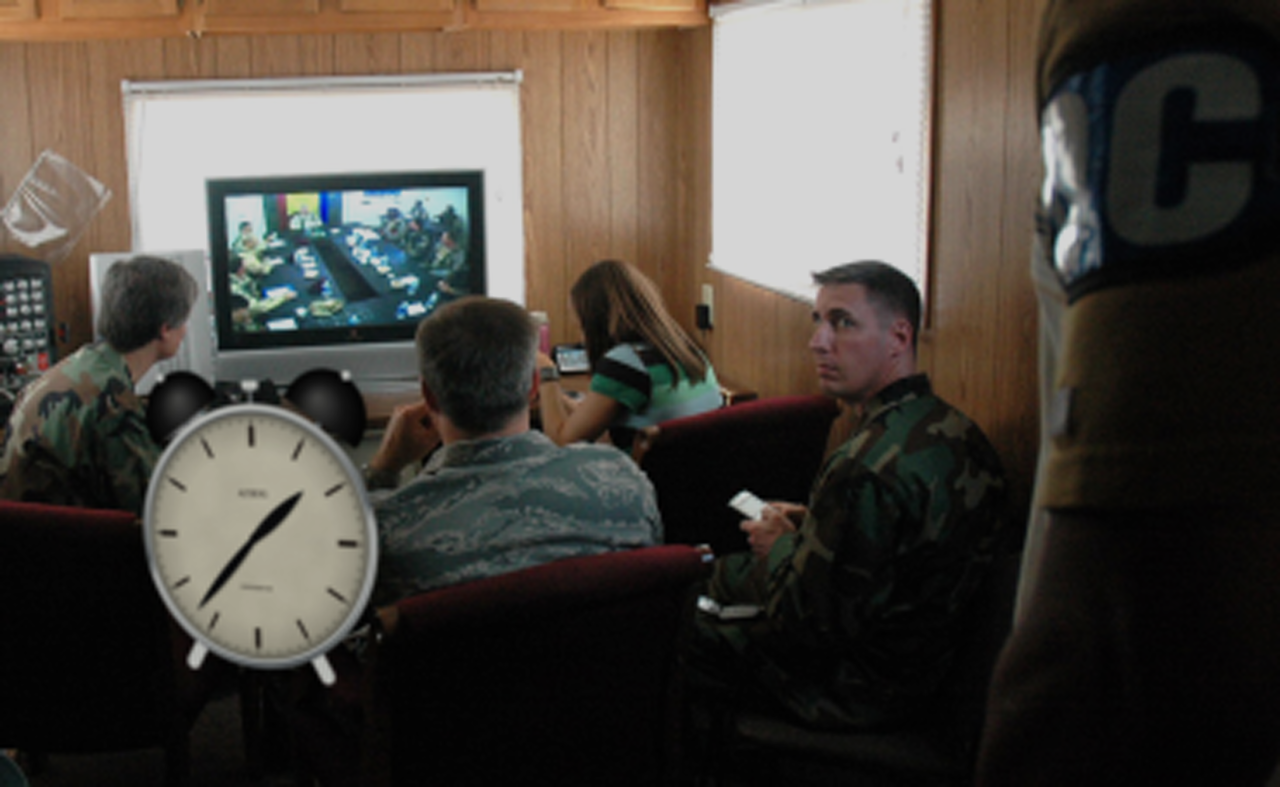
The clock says 1,37
